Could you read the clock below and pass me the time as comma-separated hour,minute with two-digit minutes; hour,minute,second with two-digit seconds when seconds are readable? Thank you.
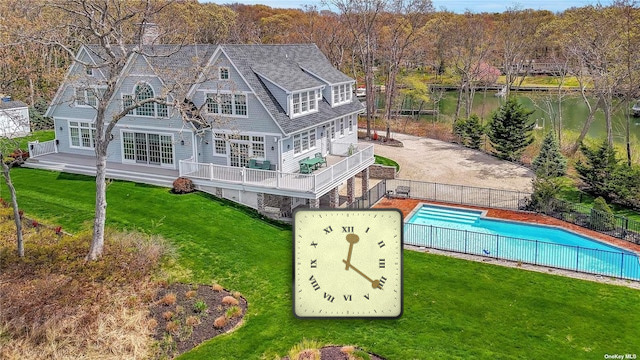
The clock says 12,21
